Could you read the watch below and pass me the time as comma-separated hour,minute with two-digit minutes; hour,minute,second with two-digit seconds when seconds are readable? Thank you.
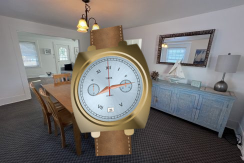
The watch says 8,14
